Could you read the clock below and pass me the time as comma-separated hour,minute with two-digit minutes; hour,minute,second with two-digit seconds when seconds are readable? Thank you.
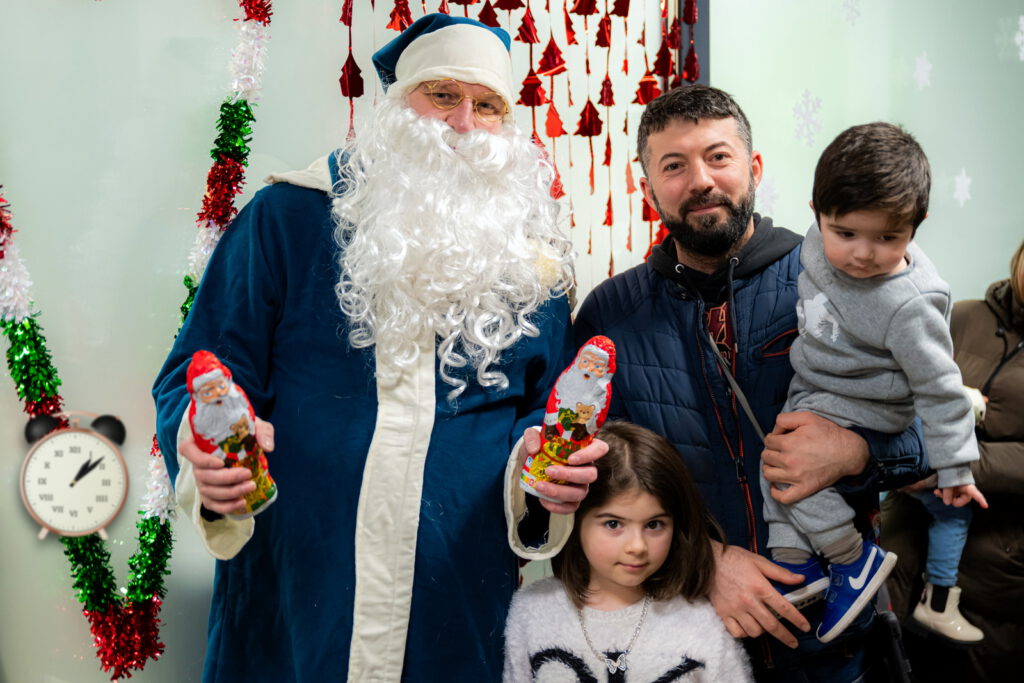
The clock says 1,08
